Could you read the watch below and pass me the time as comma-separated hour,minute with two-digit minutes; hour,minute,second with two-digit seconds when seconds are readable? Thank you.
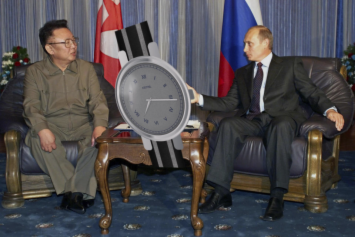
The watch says 7,16
